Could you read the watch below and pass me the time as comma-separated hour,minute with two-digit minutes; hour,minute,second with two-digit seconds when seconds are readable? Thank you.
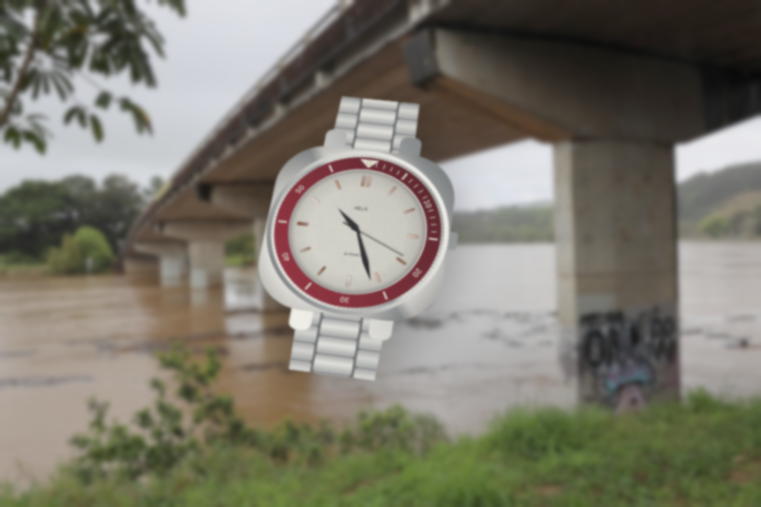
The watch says 10,26,19
